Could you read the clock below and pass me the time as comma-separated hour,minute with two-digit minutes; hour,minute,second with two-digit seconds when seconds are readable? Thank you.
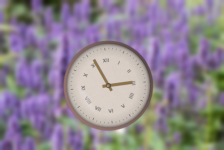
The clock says 2,56
